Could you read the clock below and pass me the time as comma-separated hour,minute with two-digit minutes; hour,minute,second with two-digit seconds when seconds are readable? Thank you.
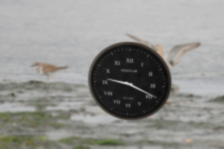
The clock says 9,19
